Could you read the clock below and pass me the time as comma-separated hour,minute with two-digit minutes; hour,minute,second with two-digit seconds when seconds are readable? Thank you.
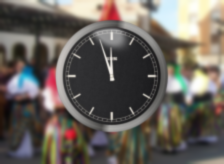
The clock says 11,57
